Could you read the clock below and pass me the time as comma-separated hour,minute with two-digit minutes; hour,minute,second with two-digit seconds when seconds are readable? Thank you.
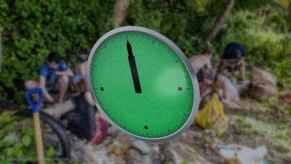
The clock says 12,00
